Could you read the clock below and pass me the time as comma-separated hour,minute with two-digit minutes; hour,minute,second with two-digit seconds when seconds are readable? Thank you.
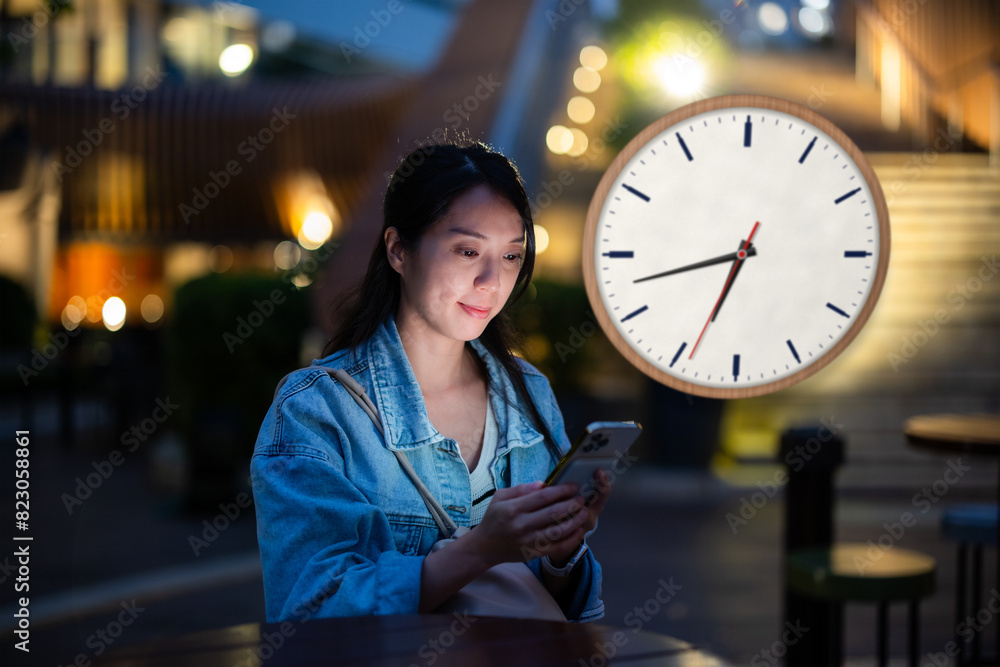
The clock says 6,42,34
